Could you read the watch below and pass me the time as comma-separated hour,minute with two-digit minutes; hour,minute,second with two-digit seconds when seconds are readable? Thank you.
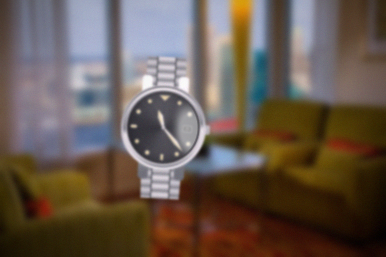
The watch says 11,23
